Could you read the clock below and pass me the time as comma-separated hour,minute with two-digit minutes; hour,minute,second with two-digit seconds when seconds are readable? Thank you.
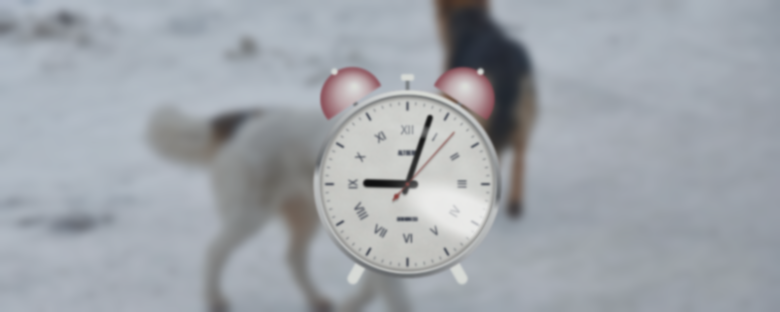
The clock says 9,03,07
